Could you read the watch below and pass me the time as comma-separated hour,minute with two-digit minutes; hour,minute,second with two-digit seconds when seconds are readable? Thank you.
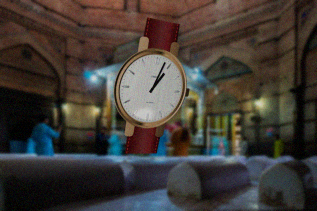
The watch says 1,03
